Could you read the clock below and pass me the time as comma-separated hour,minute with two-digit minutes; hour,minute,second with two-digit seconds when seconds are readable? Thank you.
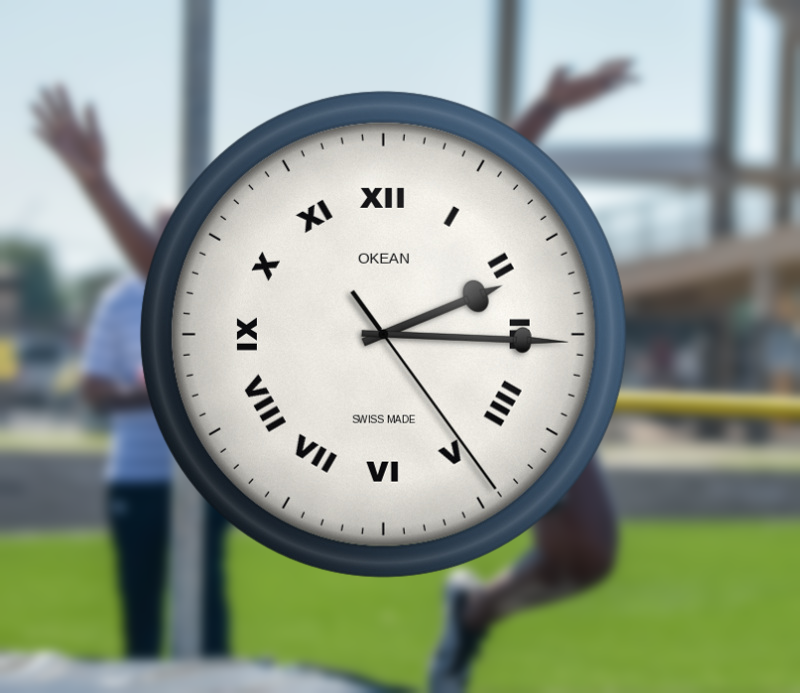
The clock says 2,15,24
